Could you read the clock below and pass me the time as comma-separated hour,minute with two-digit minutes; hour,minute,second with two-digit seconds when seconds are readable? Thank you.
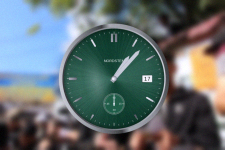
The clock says 1,07
